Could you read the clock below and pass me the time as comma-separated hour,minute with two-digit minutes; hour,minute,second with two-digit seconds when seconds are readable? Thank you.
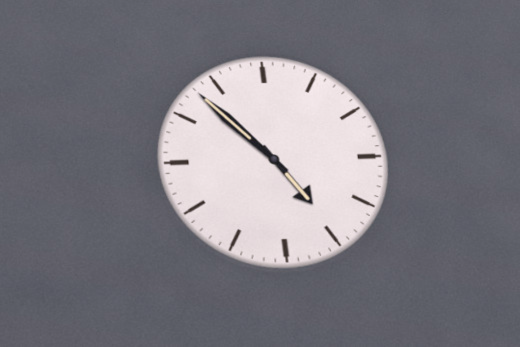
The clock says 4,53
